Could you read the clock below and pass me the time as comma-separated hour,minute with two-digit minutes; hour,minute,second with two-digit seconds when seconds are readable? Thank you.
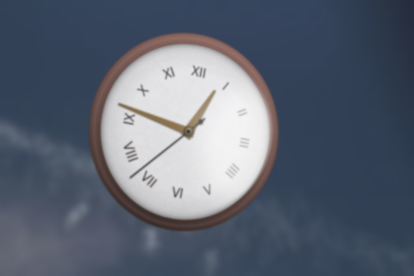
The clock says 12,46,37
